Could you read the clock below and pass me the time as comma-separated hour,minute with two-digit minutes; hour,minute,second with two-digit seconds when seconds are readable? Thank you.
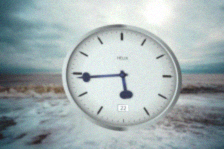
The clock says 5,44
